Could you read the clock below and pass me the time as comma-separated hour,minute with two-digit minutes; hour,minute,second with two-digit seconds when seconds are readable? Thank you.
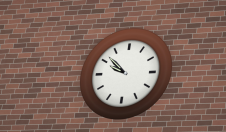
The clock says 9,52
